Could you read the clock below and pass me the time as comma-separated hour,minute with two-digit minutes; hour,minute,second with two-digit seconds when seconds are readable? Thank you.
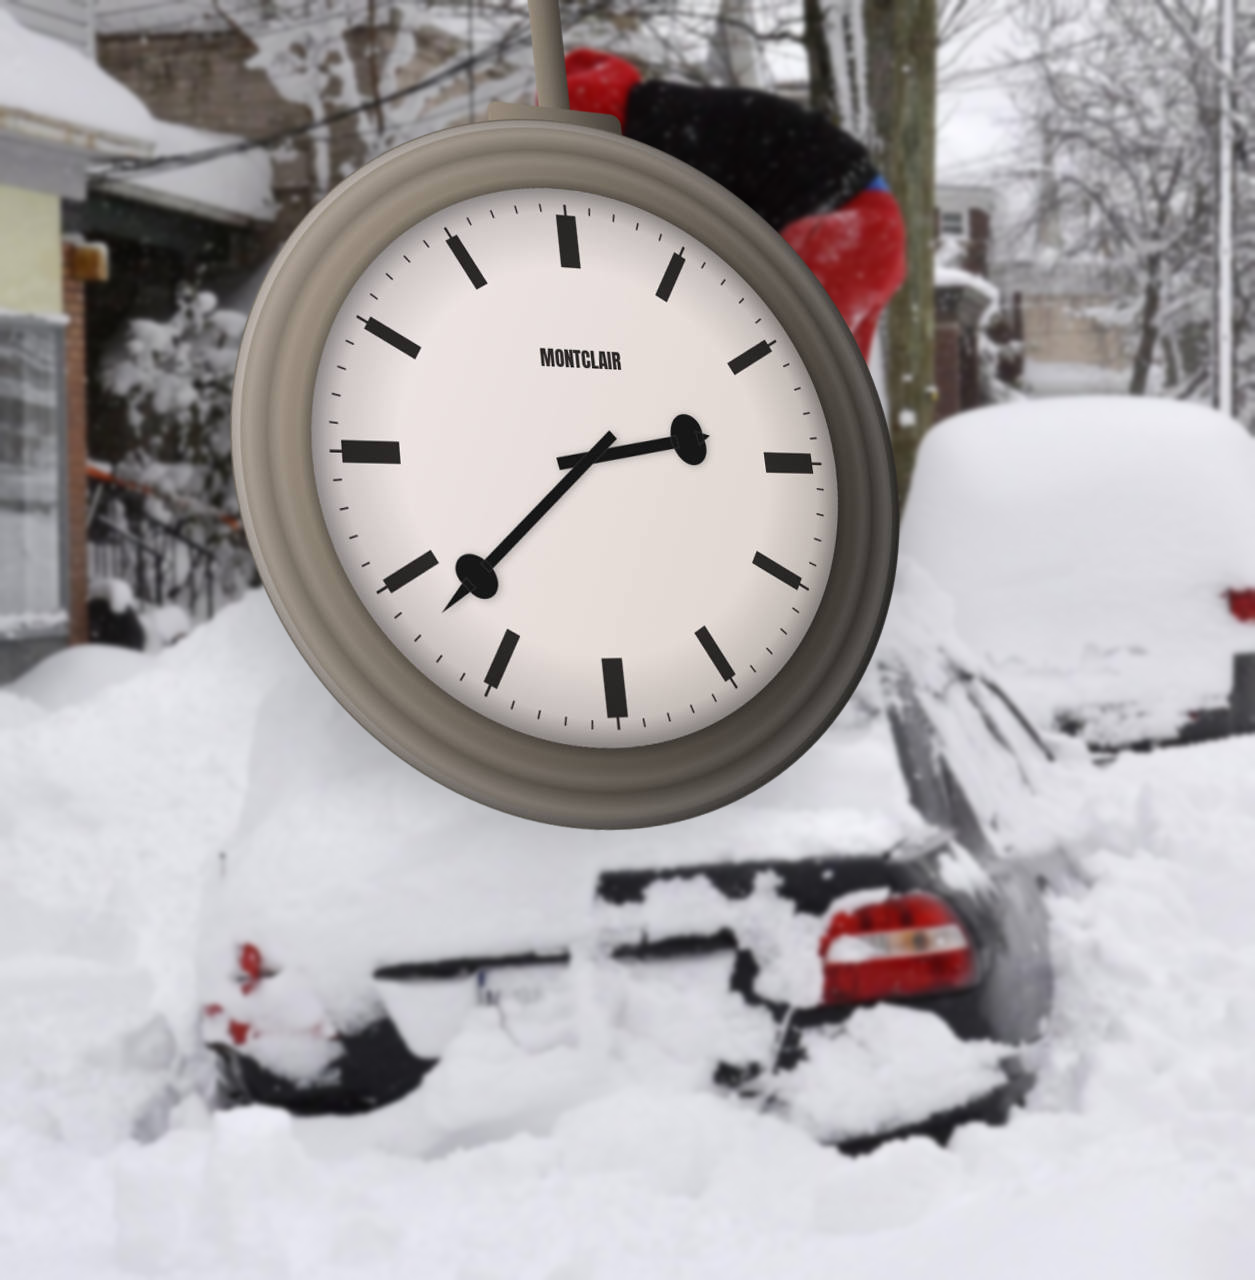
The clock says 2,38
